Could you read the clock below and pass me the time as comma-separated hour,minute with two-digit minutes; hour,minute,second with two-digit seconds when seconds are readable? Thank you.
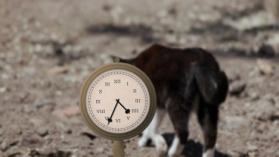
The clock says 4,34
